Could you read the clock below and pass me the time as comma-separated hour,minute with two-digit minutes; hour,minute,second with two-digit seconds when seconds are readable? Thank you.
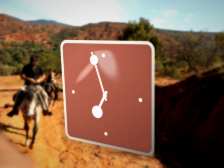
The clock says 6,57
